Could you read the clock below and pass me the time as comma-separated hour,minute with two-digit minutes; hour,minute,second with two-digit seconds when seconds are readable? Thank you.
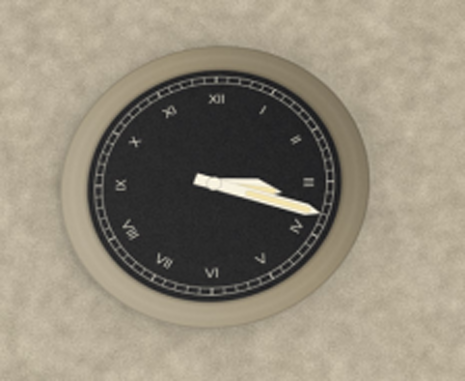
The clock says 3,18
